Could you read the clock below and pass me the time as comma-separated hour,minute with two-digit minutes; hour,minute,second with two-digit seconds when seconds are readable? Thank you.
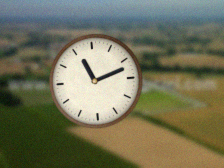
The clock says 11,12
